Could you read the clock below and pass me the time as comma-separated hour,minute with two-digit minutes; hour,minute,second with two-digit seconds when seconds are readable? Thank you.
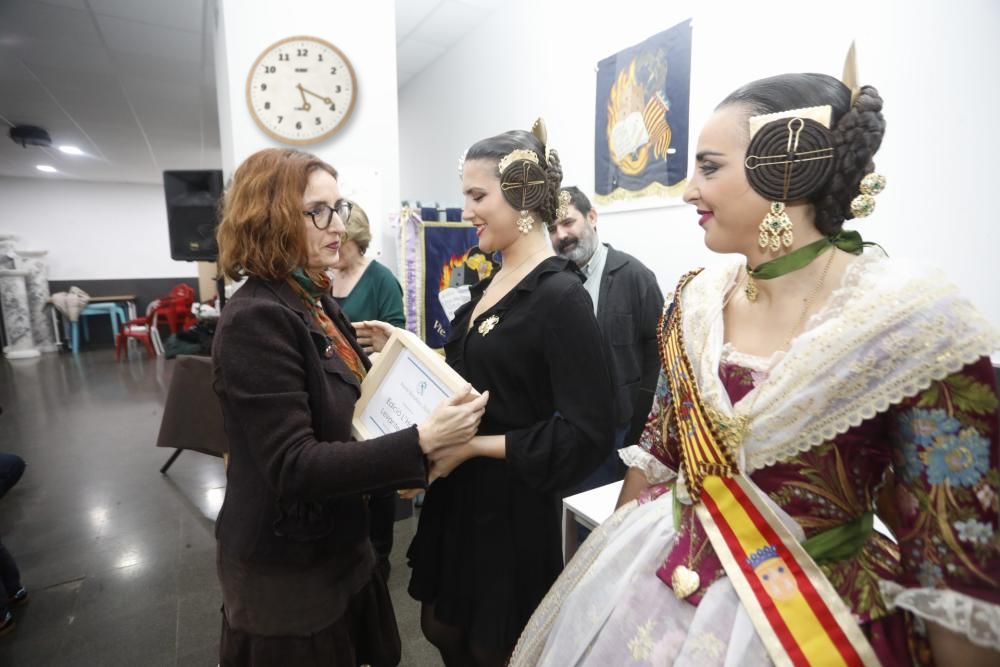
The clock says 5,19
